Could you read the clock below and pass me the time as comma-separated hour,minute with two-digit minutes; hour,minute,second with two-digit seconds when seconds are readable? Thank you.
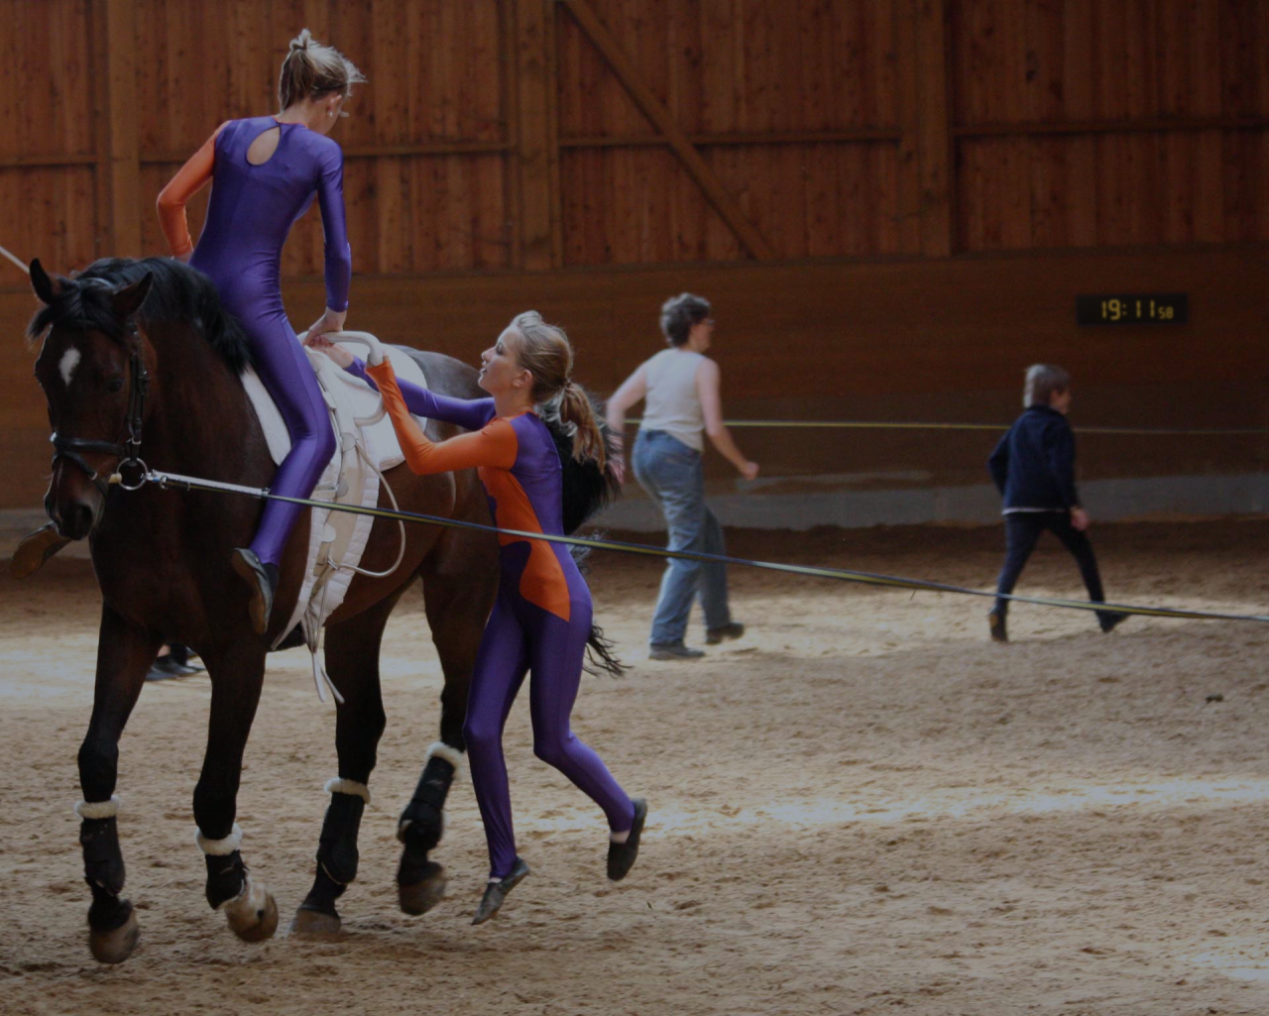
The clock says 19,11
